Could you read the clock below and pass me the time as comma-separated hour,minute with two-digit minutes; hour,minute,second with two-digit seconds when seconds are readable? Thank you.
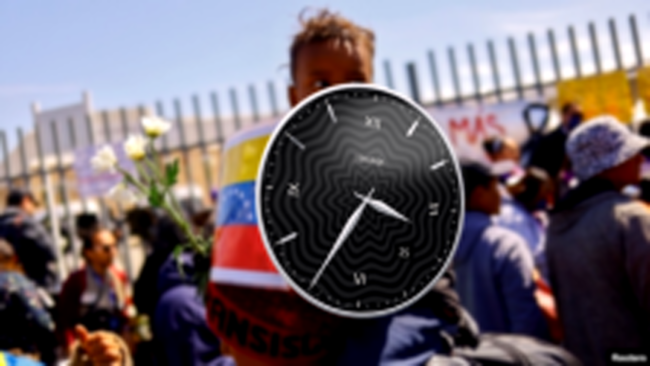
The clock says 3,35
